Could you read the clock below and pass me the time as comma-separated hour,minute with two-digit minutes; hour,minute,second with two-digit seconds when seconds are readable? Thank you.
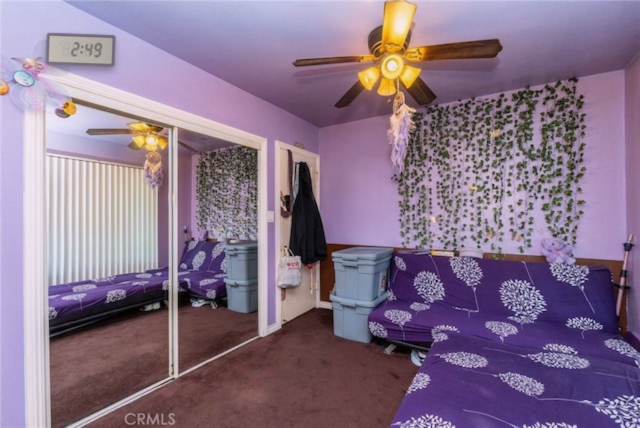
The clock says 2,49
